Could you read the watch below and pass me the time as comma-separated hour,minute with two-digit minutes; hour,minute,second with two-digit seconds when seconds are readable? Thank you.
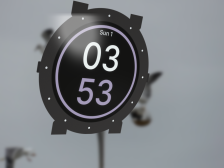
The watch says 3,53
